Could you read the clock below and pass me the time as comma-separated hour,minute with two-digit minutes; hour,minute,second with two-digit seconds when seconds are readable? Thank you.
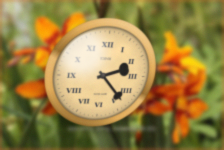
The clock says 2,23
